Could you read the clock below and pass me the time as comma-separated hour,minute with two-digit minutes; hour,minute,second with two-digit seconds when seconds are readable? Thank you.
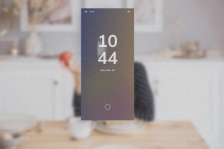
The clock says 10,44
